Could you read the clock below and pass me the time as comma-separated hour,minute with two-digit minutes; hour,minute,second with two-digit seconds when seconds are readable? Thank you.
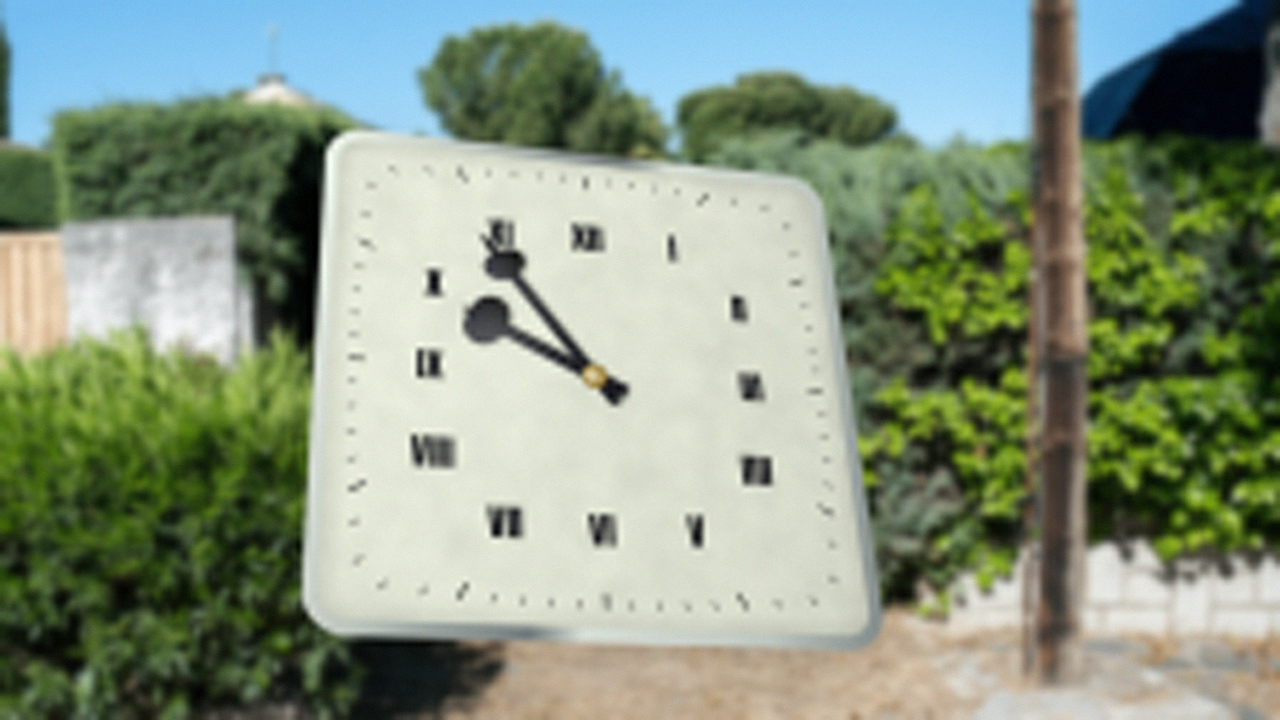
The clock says 9,54
